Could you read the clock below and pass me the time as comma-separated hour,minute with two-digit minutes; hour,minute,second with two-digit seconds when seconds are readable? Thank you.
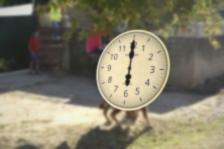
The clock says 6,00
